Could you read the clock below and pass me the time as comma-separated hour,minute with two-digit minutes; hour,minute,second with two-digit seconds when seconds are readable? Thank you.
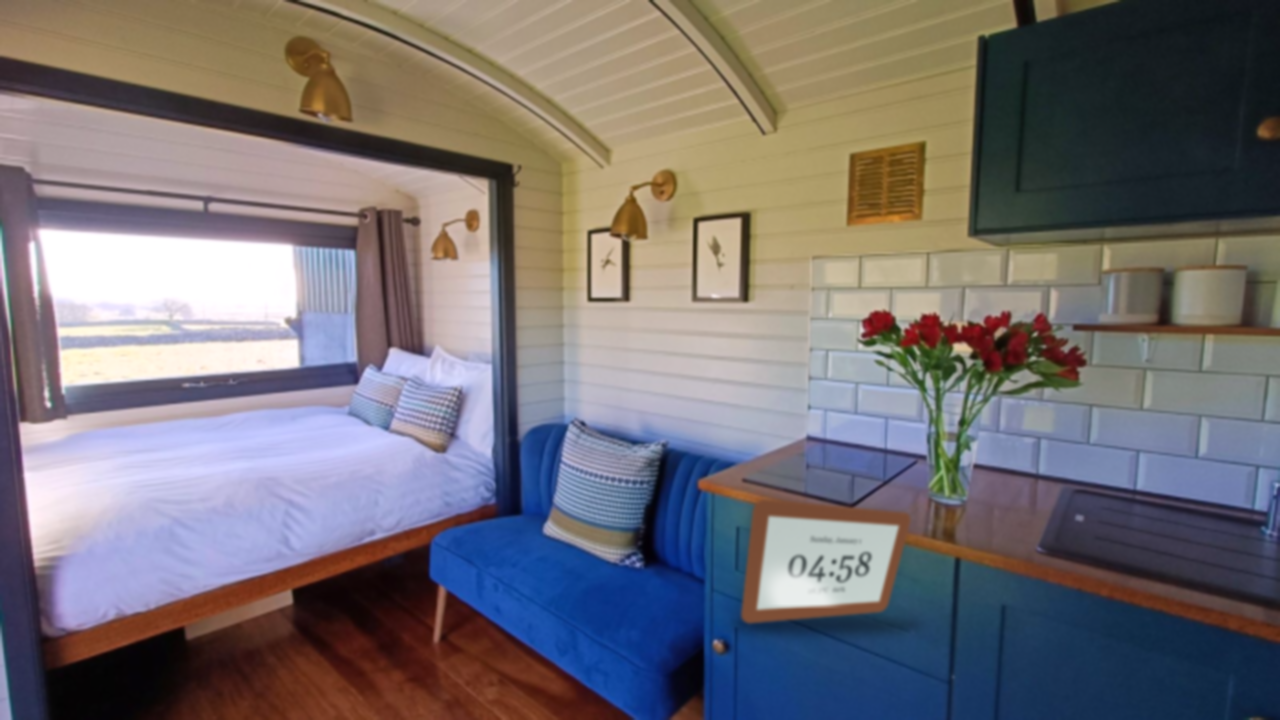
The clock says 4,58
